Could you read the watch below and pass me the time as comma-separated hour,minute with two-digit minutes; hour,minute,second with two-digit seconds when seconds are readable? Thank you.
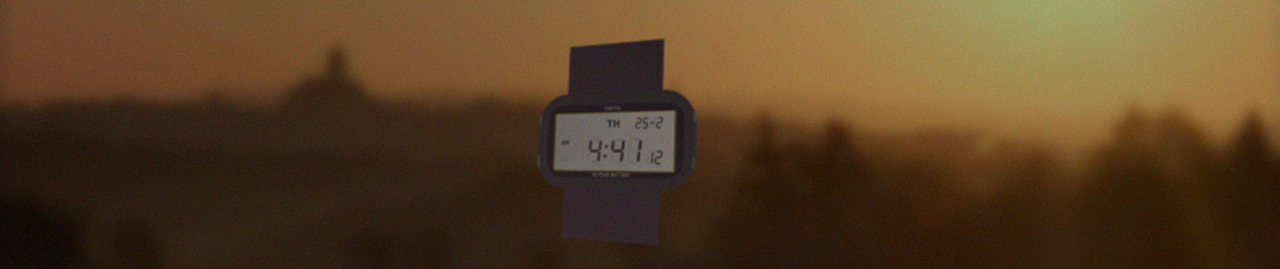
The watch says 4,41,12
